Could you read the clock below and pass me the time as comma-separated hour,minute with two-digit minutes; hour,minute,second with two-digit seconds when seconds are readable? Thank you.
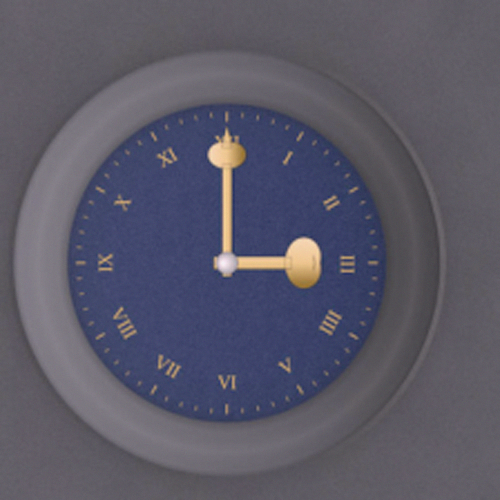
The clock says 3,00
